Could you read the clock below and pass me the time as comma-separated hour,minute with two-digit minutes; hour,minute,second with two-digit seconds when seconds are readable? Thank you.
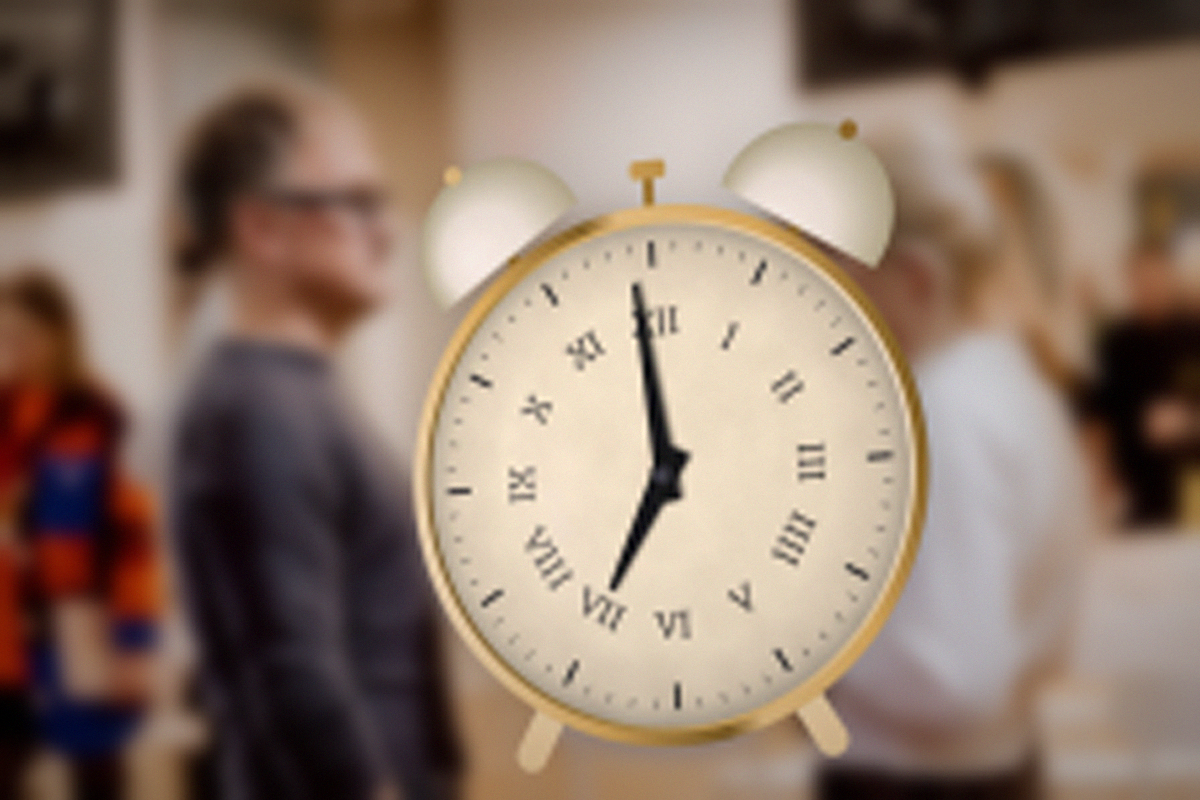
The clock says 6,59
